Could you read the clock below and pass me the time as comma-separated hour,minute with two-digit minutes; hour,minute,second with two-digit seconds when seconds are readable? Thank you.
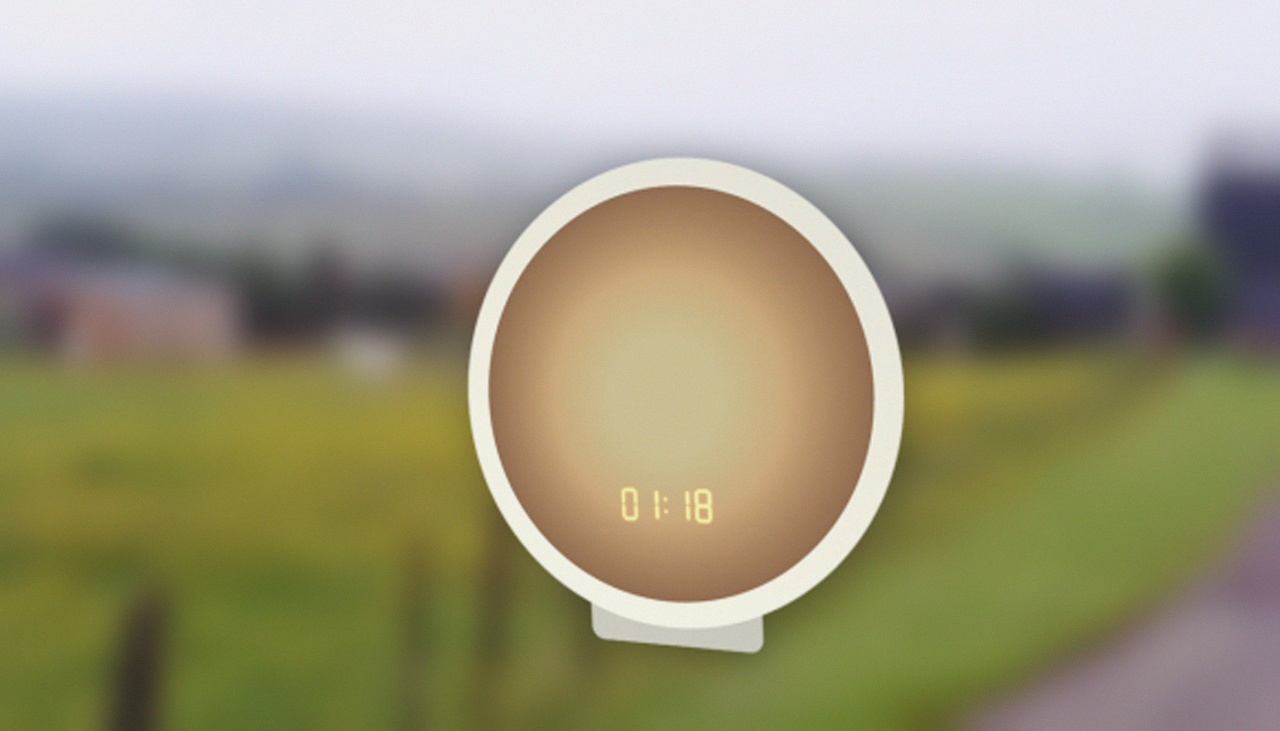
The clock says 1,18
